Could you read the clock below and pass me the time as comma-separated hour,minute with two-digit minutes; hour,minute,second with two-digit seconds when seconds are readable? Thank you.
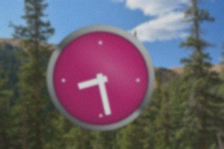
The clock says 8,28
